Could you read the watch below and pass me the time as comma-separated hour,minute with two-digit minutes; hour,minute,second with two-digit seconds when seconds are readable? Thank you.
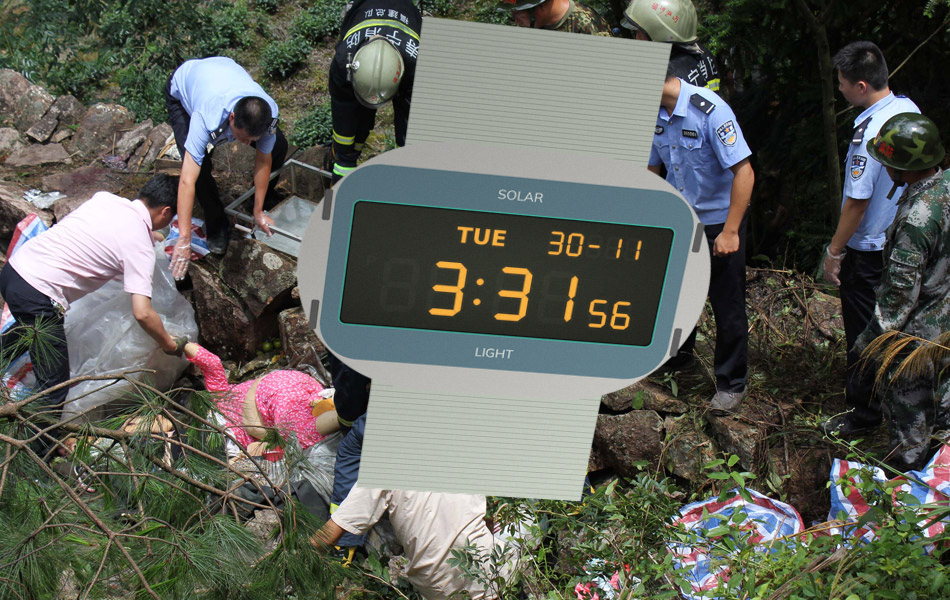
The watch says 3,31,56
